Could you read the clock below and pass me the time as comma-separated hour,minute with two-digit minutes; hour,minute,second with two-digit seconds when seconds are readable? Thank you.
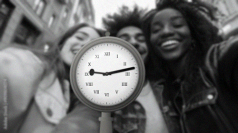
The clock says 9,13
